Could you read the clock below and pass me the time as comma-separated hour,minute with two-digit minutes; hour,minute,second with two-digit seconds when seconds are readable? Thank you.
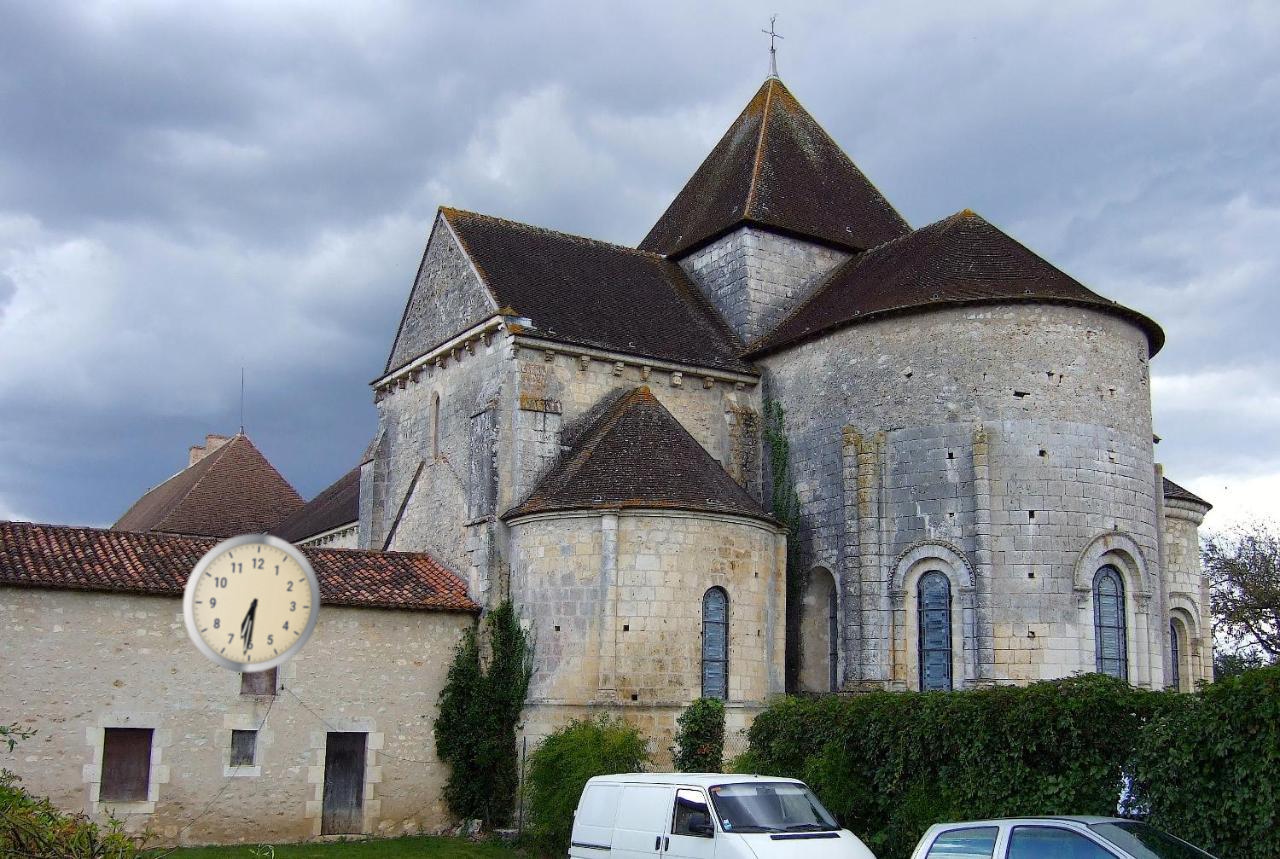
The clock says 6,31
